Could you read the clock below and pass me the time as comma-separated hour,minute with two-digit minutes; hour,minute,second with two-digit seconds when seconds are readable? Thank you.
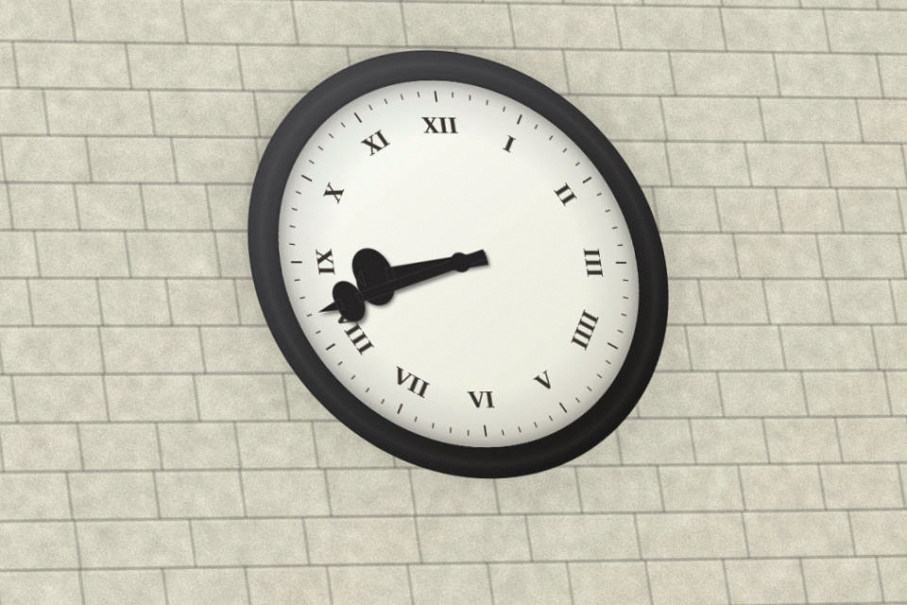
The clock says 8,42
